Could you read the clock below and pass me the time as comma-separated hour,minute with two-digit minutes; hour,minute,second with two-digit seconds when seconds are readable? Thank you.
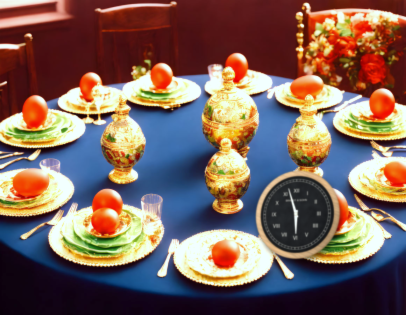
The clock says 5,57
